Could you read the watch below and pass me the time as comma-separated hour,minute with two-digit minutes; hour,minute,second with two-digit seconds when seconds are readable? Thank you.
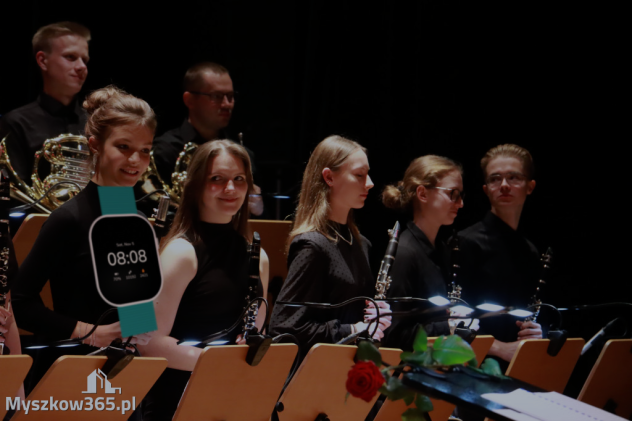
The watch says 8,08
